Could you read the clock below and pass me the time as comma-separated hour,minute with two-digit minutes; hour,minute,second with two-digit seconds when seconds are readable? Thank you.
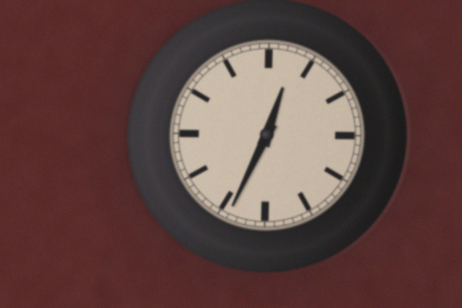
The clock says 12,34
